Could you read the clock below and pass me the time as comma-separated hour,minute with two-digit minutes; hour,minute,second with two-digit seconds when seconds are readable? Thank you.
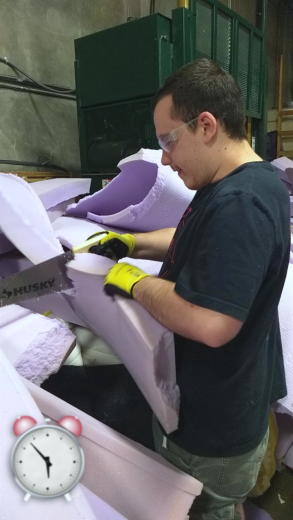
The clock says 5,53
